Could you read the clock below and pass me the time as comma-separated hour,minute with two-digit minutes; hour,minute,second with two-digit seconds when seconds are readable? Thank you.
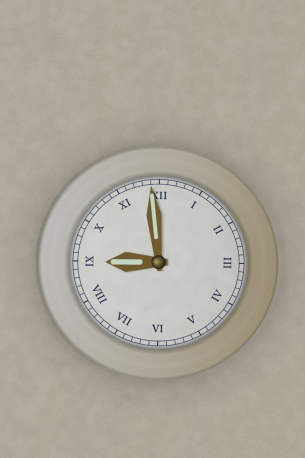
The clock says 8,59
